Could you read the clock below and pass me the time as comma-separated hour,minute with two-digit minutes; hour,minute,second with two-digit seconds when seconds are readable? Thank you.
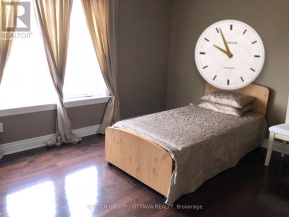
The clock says 9,56
